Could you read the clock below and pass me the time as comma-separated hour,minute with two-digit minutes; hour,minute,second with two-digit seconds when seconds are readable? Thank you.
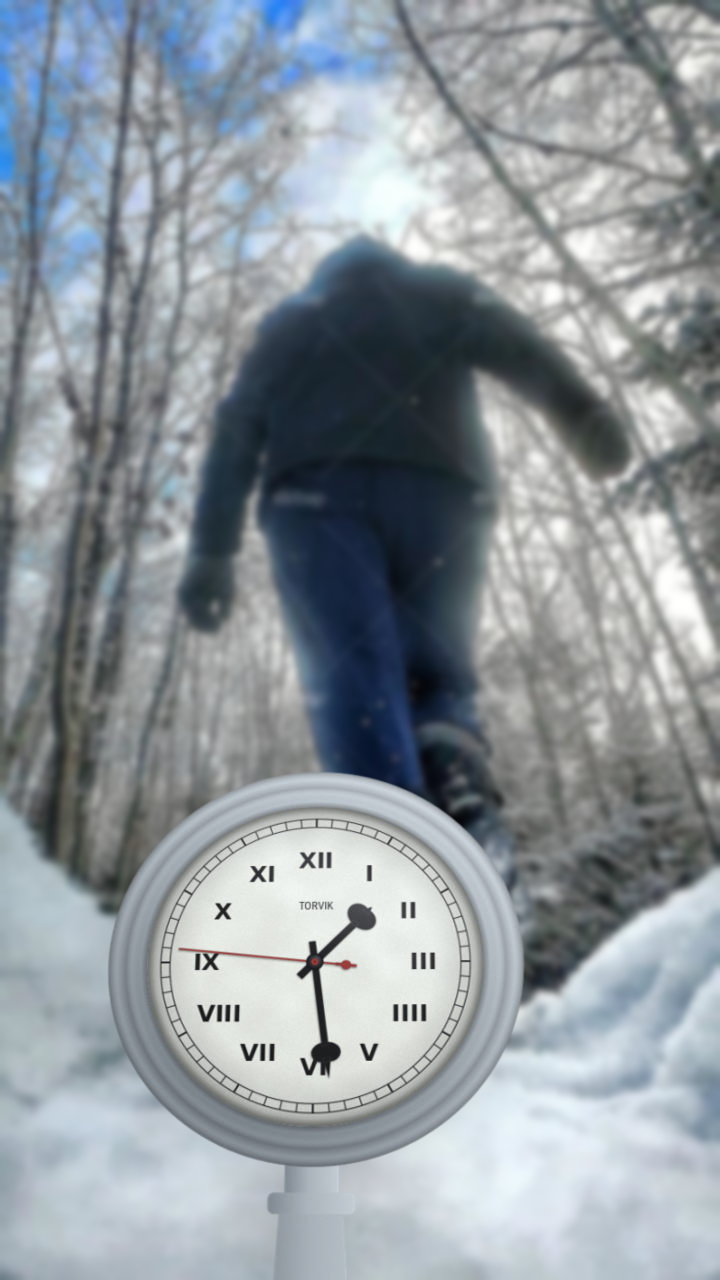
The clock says 1,28,46
